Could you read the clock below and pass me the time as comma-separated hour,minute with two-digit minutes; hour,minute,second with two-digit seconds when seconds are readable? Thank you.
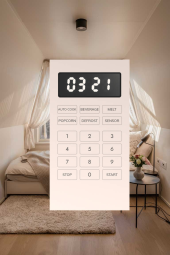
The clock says 3,21
